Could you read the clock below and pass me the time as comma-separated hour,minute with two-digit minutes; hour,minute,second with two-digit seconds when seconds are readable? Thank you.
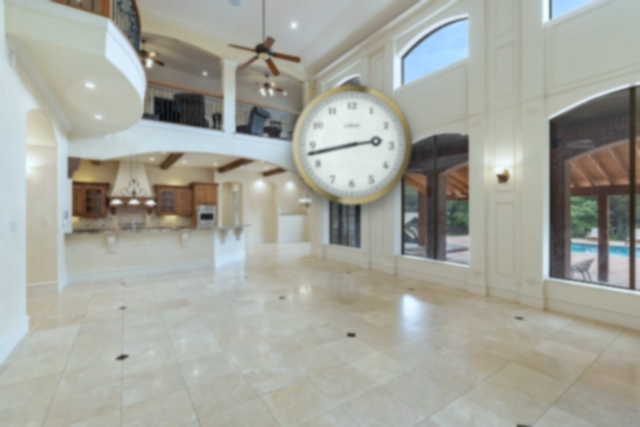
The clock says 2,43
